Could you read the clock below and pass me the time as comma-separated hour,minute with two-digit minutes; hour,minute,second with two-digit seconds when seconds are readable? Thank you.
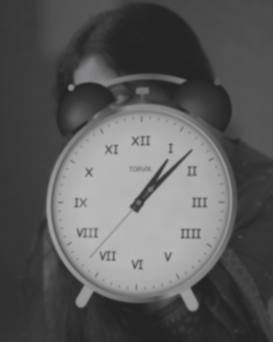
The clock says 1,07,37
